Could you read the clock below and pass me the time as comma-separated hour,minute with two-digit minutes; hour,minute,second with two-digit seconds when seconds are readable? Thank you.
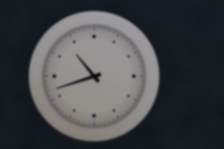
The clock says 10,42
